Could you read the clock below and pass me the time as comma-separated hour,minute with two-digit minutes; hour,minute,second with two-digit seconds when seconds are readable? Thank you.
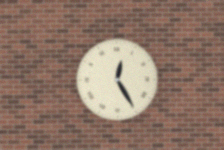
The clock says 12,25
